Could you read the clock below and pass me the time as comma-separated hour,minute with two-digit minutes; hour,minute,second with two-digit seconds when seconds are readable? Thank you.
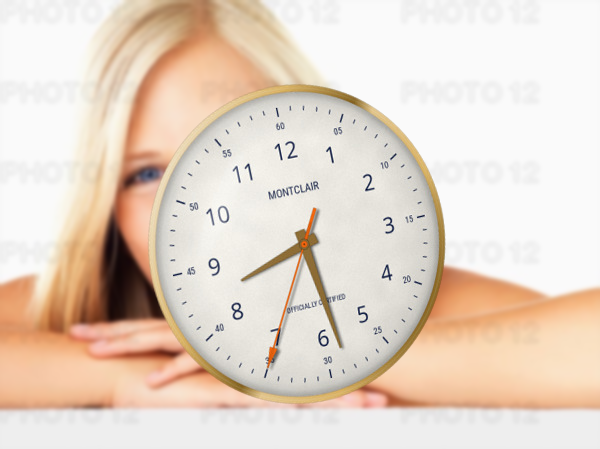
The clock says 8,28,35
